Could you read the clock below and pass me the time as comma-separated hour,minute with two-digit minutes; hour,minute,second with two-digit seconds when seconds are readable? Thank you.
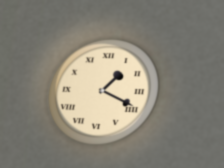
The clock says 1,19
